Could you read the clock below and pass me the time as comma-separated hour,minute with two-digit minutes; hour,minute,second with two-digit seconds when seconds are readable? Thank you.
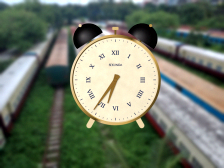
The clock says 6,36
